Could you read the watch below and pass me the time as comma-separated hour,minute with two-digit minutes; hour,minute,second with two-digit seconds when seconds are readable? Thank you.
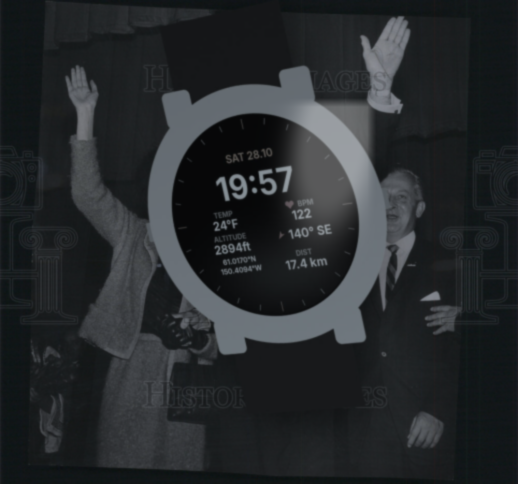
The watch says 19,57
